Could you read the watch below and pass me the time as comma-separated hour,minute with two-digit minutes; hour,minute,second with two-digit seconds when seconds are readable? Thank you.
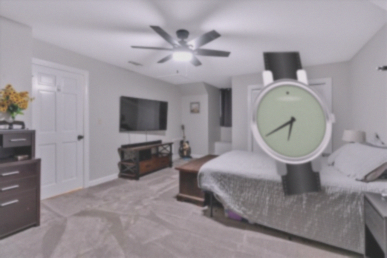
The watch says 6,41
